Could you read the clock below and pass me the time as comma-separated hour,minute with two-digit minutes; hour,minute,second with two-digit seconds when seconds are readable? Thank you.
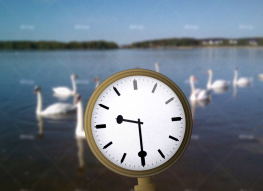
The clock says 9,30
